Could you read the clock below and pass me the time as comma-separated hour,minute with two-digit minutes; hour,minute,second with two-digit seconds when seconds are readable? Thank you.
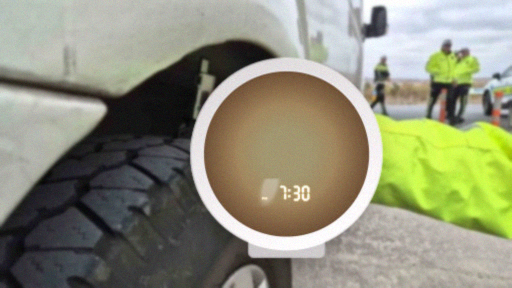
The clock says 7,30
